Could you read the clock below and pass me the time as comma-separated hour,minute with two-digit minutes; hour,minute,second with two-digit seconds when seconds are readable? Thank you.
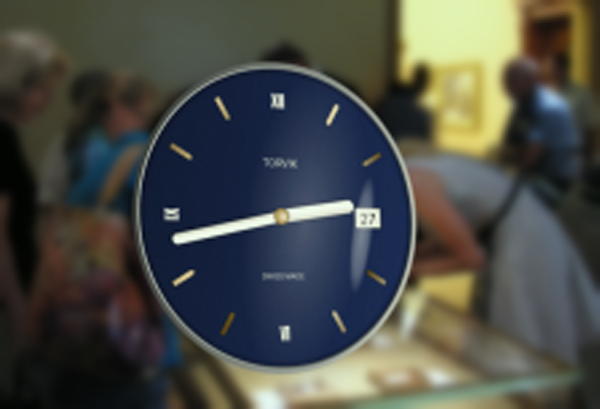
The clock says 2,43
